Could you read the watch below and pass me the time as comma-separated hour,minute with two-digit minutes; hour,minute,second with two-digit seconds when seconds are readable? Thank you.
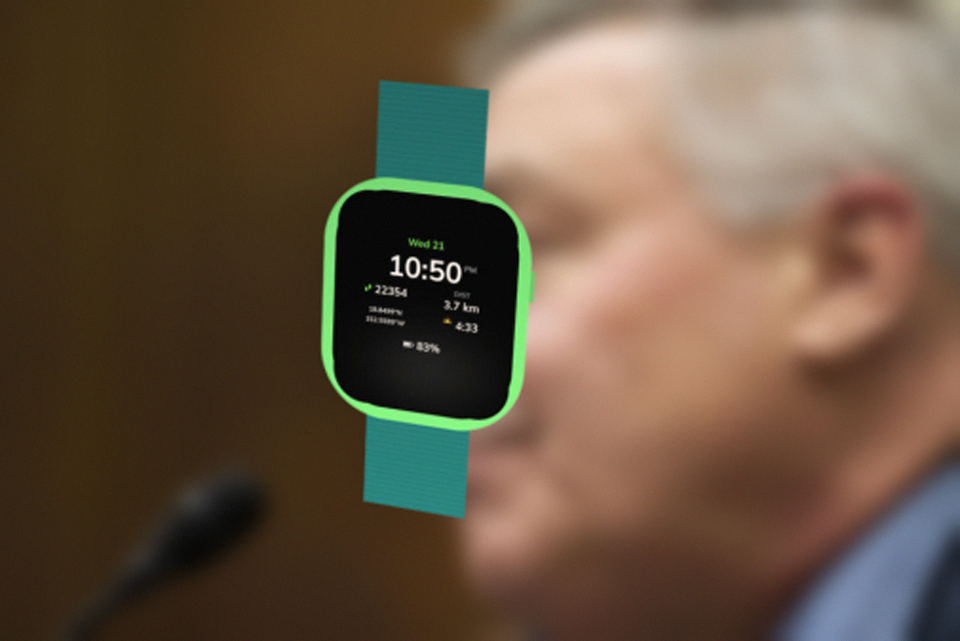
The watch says 10,50
